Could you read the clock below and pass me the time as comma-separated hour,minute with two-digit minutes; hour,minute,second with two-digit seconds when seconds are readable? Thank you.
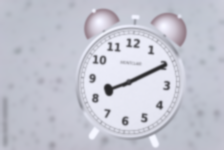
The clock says 8,10
